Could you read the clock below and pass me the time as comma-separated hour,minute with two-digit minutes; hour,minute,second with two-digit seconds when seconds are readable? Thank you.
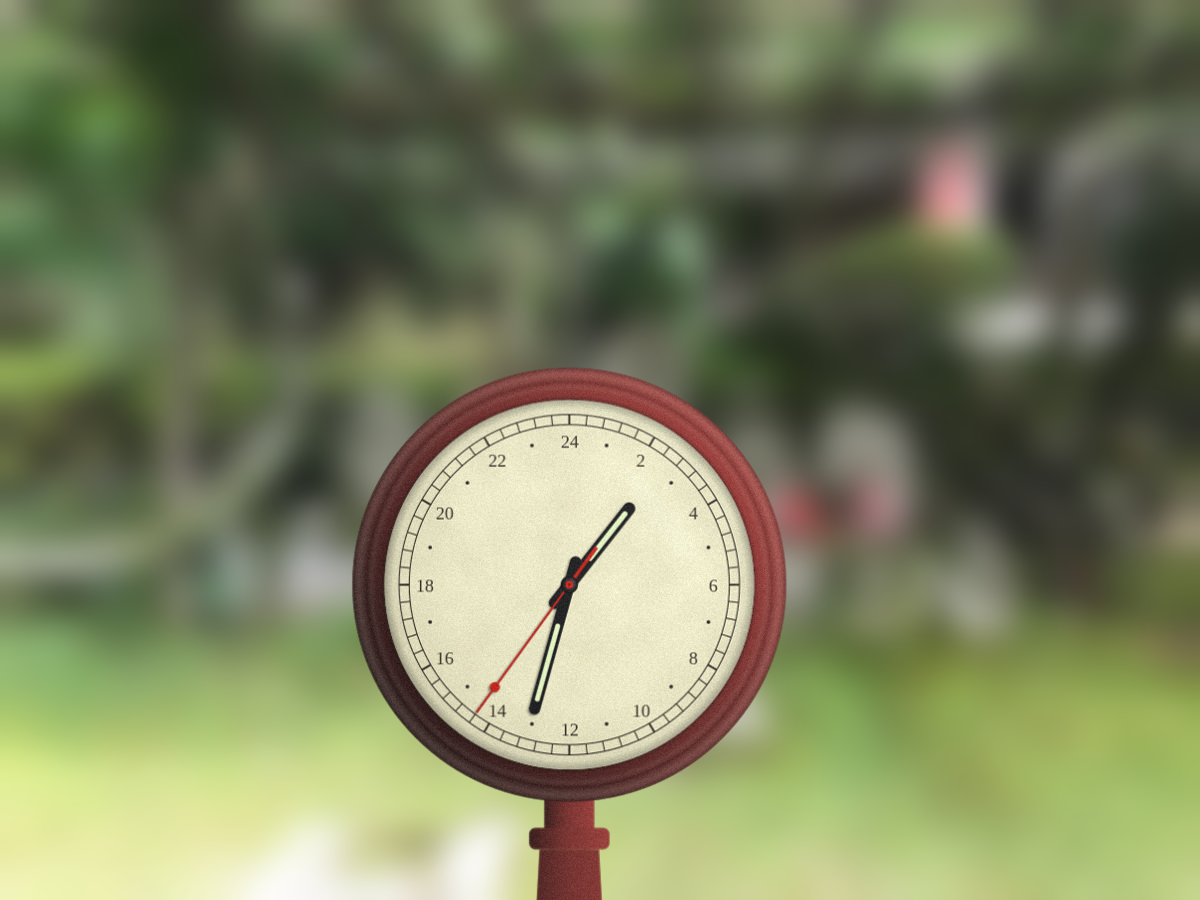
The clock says 2,32,36
